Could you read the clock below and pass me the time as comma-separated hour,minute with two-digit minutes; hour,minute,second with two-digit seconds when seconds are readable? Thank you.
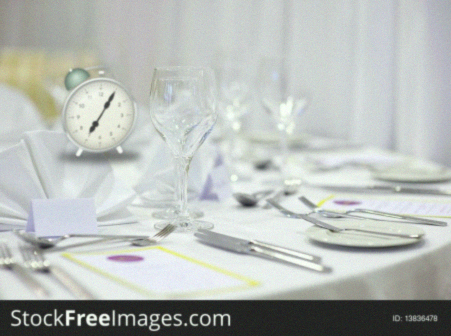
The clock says 7,05
